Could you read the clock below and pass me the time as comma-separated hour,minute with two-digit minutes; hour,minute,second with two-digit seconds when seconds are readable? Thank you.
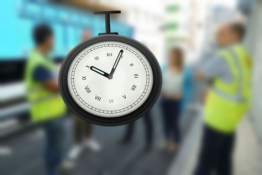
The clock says 10,04
